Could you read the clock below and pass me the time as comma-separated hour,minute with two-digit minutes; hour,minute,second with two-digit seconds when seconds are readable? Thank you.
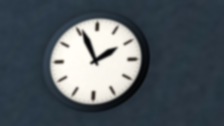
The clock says 1,56
